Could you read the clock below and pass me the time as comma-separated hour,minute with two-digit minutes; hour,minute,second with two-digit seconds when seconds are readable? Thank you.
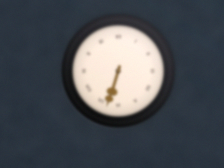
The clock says 6,33
